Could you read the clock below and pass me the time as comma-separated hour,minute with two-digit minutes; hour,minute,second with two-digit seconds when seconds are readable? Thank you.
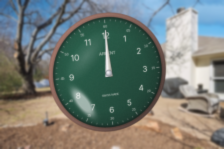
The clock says 12,00
